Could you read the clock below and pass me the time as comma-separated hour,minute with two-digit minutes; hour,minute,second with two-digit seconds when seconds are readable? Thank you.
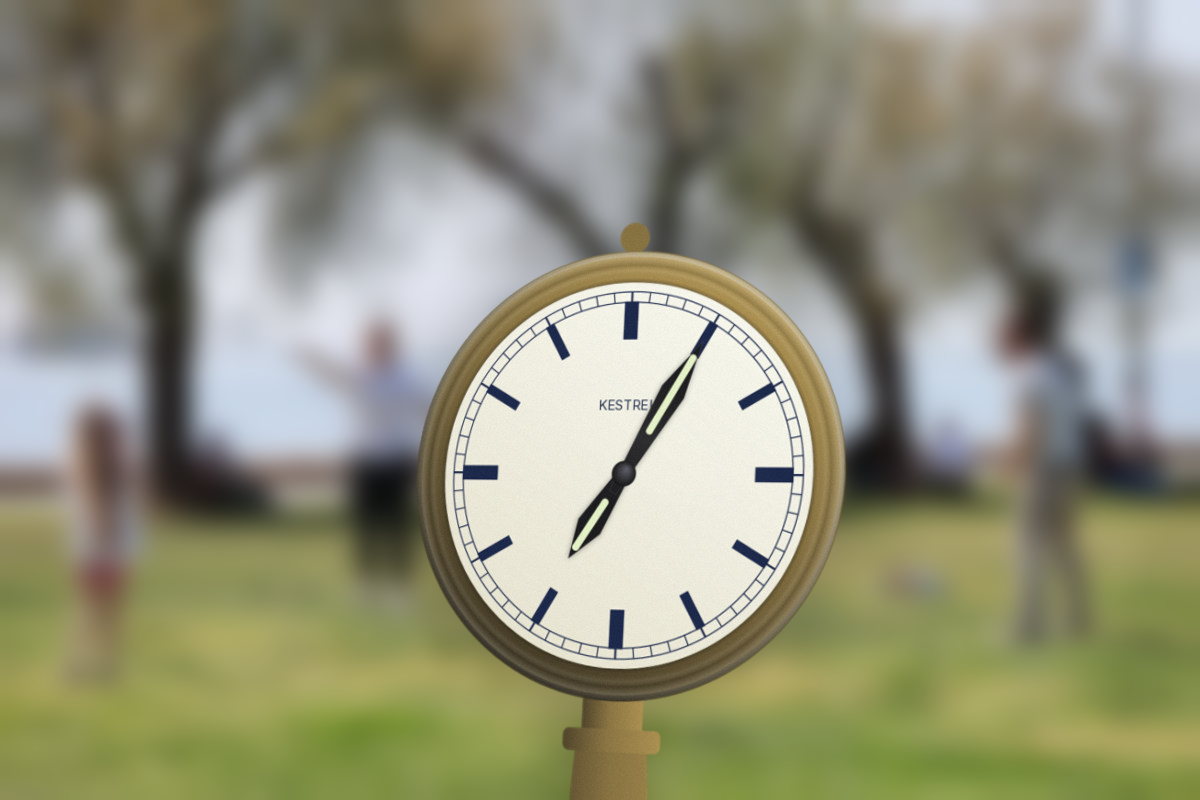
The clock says 7,05
